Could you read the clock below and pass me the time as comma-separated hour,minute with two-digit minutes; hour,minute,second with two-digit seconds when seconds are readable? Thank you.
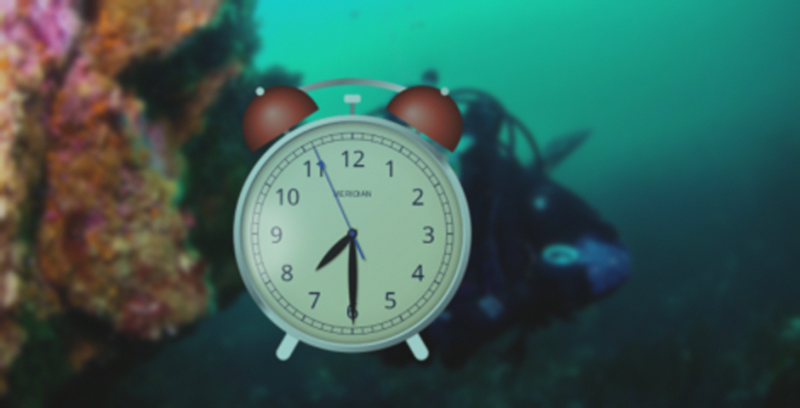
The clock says 7,29,56
